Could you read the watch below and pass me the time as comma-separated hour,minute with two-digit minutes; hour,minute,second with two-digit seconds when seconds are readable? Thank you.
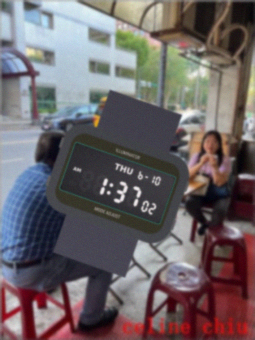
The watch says 1,37,02
